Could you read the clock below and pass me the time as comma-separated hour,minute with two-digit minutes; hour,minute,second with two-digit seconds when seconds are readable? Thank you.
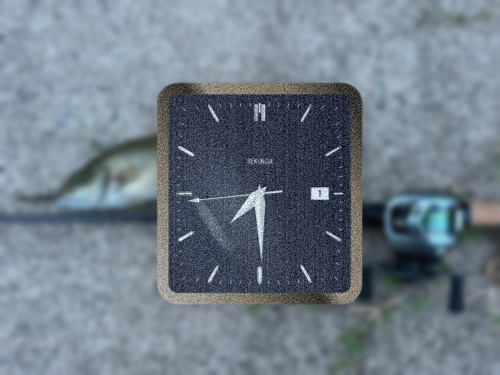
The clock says 7,29,44
